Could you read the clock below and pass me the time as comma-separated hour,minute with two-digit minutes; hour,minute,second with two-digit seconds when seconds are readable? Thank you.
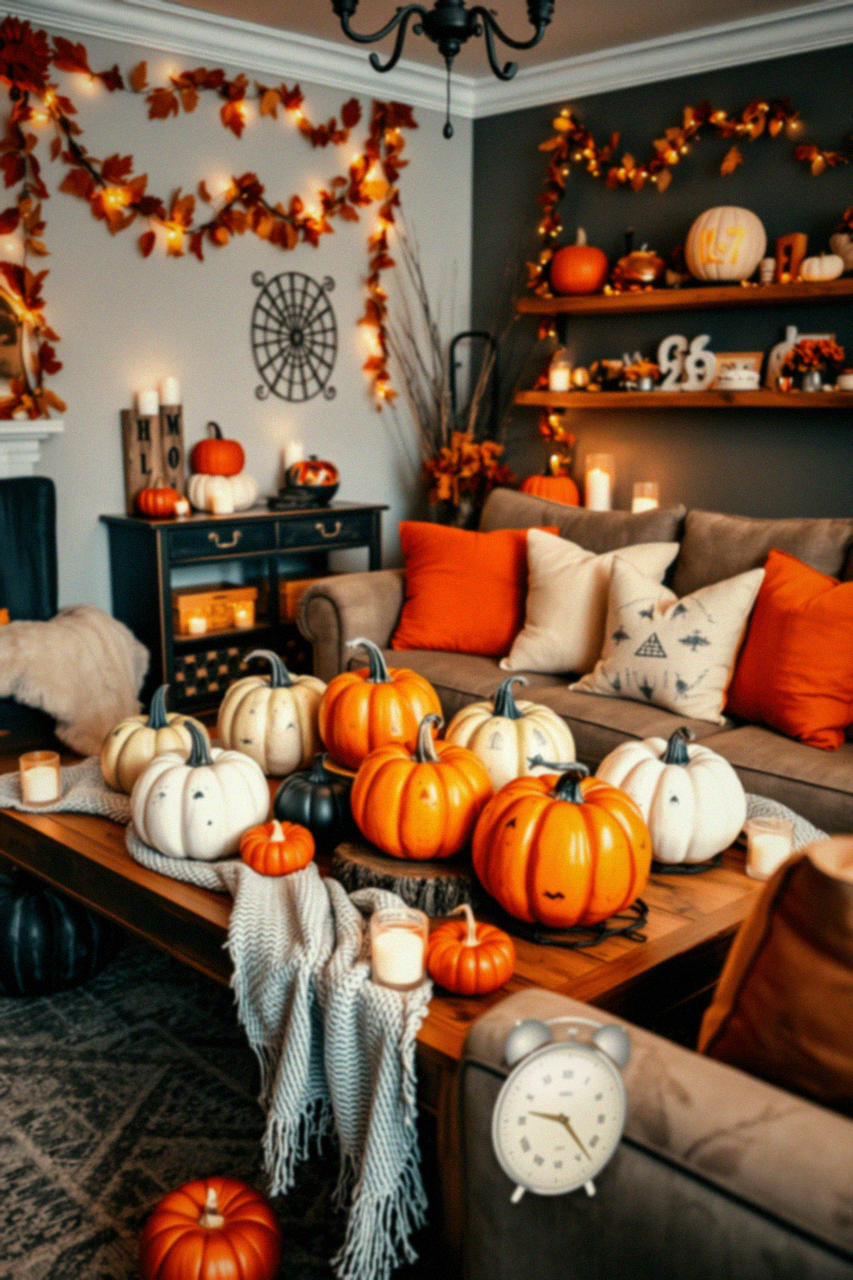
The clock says 9,23
